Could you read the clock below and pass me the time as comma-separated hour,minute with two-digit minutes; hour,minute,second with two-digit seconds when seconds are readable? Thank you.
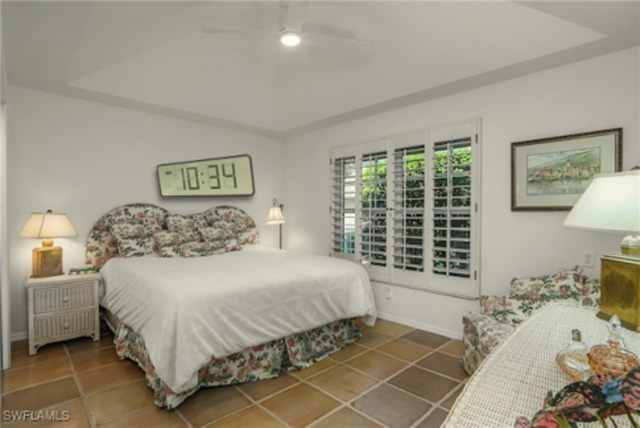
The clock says 10,34
